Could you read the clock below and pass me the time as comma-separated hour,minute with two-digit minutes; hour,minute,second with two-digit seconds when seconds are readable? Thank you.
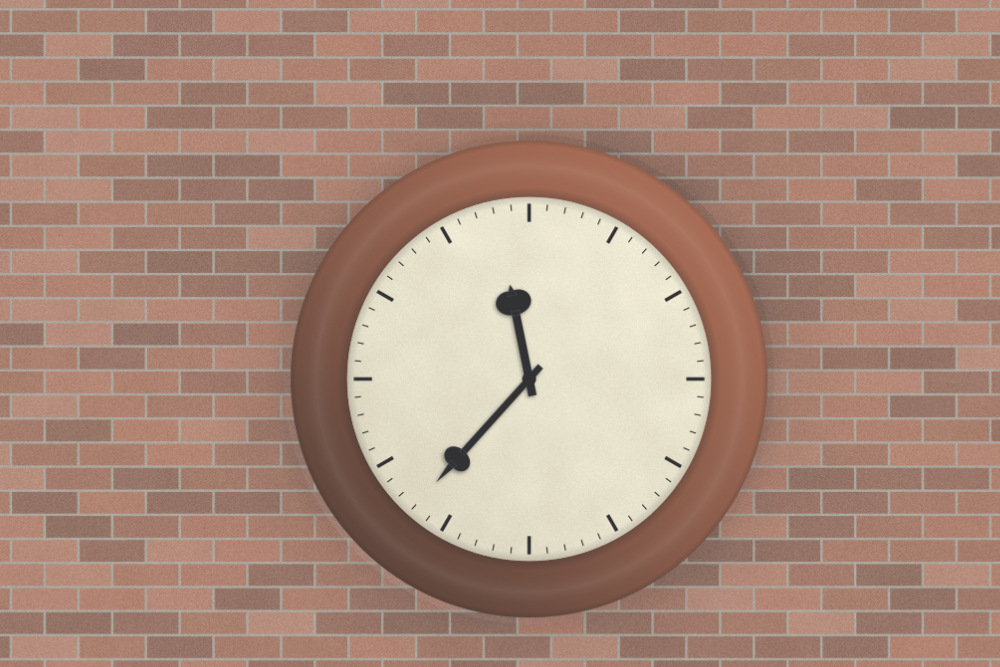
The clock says 11,37
